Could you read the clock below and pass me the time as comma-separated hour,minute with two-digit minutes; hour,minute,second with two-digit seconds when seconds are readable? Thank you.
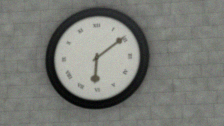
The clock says 6,09
